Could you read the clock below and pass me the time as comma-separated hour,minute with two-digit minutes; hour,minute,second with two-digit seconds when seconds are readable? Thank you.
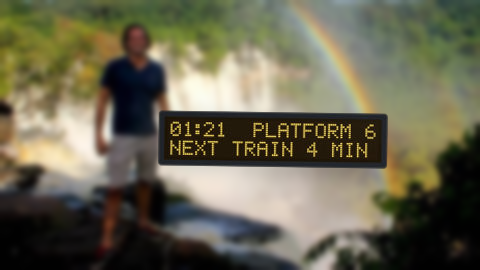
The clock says 1,21
